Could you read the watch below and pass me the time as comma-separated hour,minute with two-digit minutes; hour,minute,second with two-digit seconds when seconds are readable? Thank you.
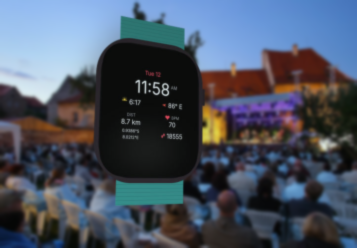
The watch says 11,58
